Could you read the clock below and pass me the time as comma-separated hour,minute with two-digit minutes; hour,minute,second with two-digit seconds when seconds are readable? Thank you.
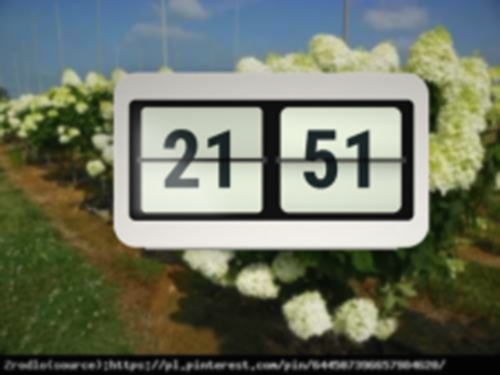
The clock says 21,51
